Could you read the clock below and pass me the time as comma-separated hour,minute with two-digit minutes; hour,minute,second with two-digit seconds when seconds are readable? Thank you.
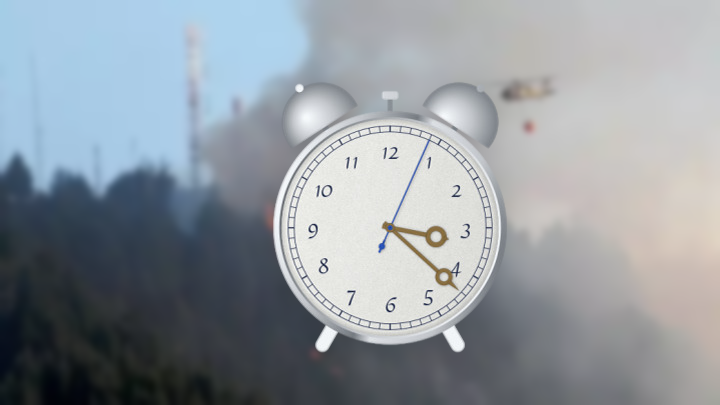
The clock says 3,22,04
